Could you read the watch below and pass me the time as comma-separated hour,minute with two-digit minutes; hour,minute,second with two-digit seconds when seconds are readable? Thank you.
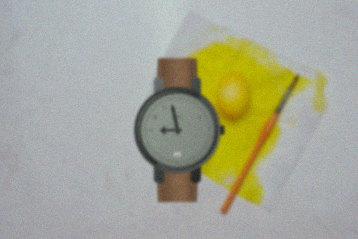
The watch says 8,58
